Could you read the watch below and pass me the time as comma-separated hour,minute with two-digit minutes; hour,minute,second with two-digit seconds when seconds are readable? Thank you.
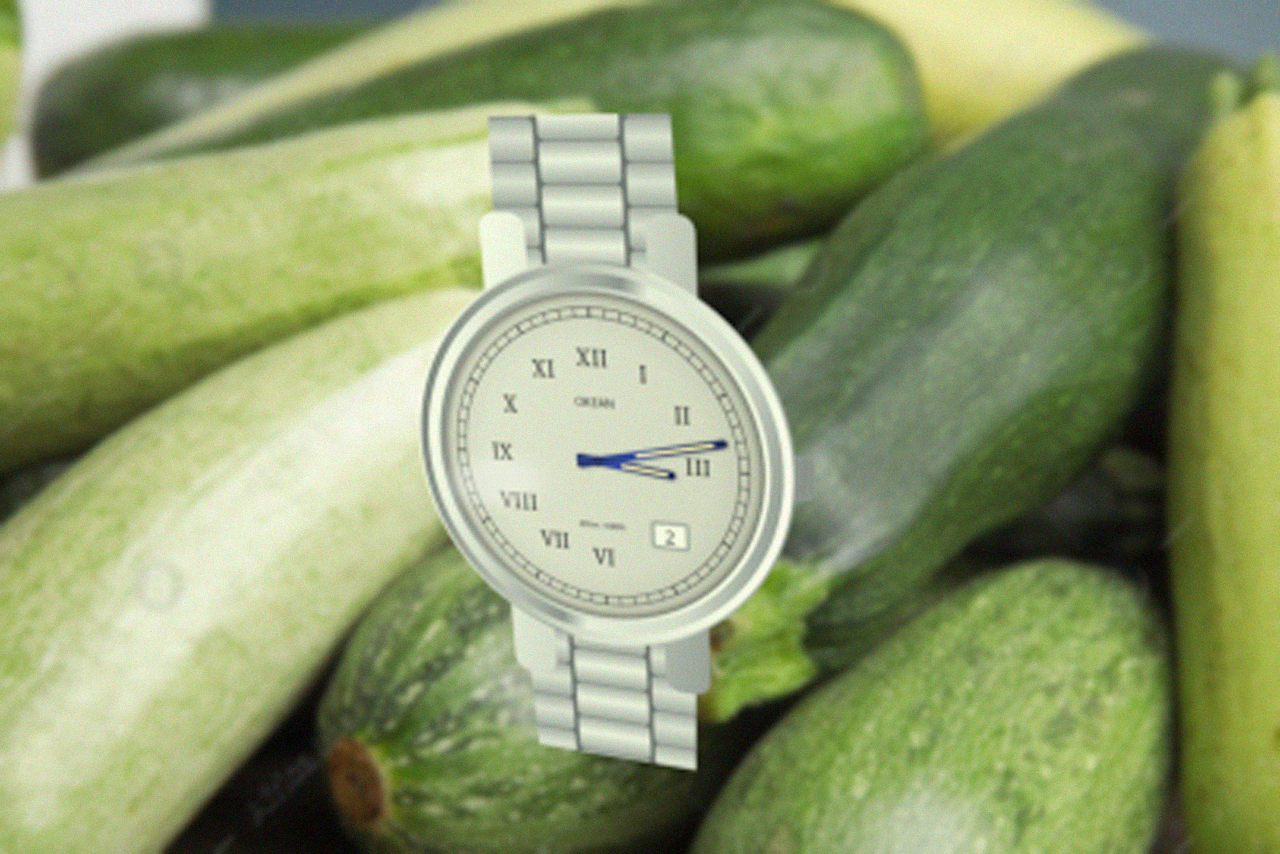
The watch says 3,13
